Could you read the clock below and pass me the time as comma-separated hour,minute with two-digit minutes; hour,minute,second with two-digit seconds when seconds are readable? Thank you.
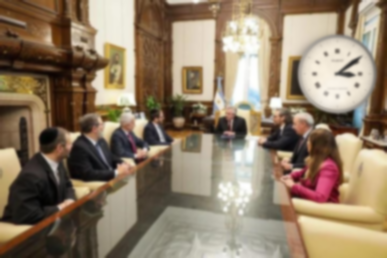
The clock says 3,09
